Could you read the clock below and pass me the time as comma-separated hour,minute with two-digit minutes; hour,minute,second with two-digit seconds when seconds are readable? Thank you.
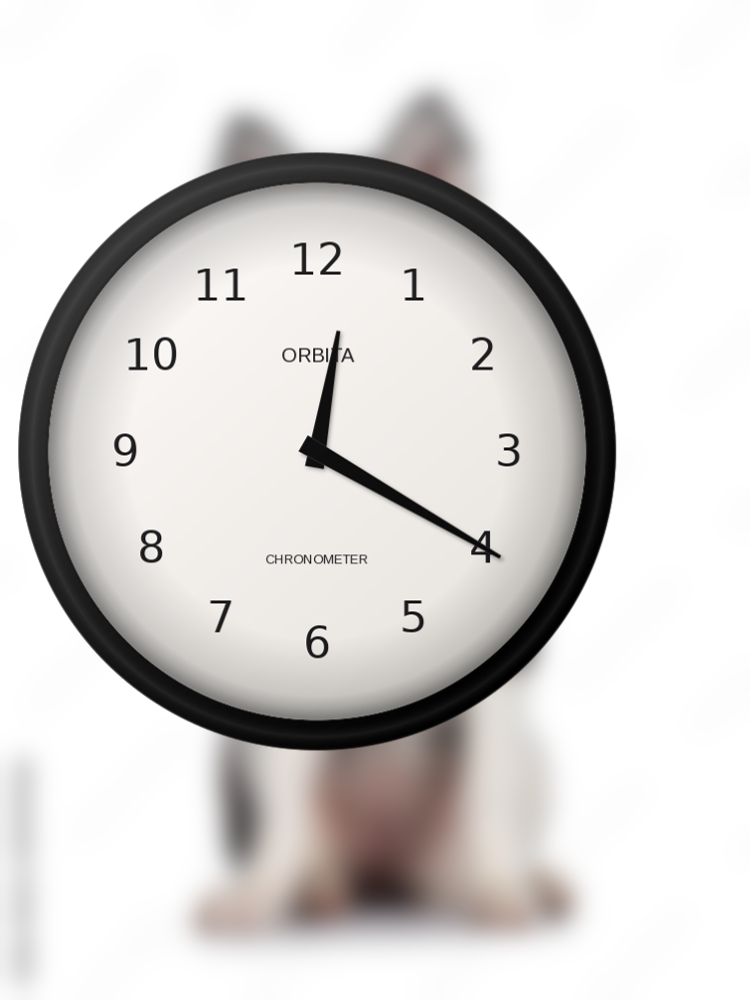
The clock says 12,20
